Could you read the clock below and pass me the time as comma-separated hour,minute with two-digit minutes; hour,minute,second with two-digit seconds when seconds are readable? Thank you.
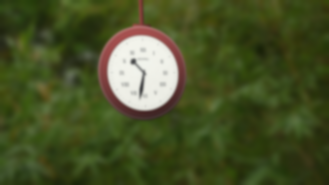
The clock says 10,32
